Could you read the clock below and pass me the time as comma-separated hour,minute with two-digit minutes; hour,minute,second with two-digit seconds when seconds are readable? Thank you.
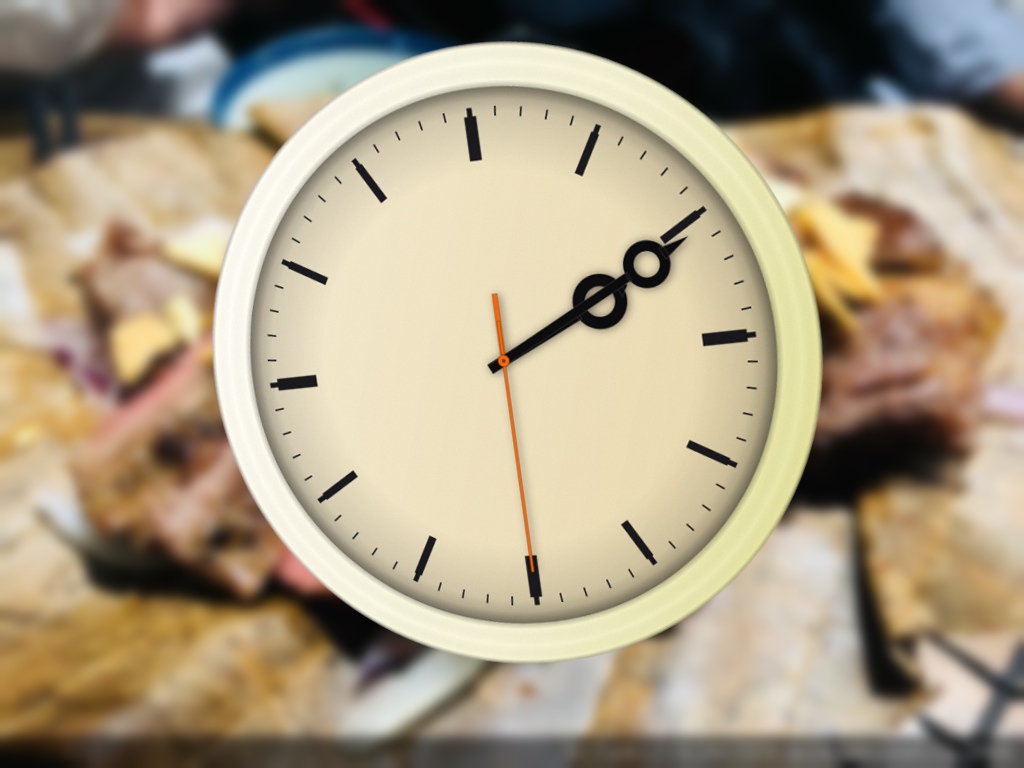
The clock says 2,10,30
